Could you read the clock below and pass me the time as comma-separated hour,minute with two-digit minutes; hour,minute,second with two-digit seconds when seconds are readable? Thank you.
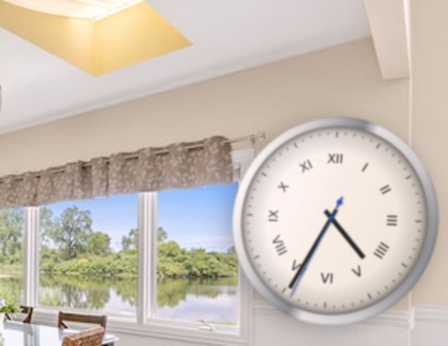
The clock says 4,34,34
